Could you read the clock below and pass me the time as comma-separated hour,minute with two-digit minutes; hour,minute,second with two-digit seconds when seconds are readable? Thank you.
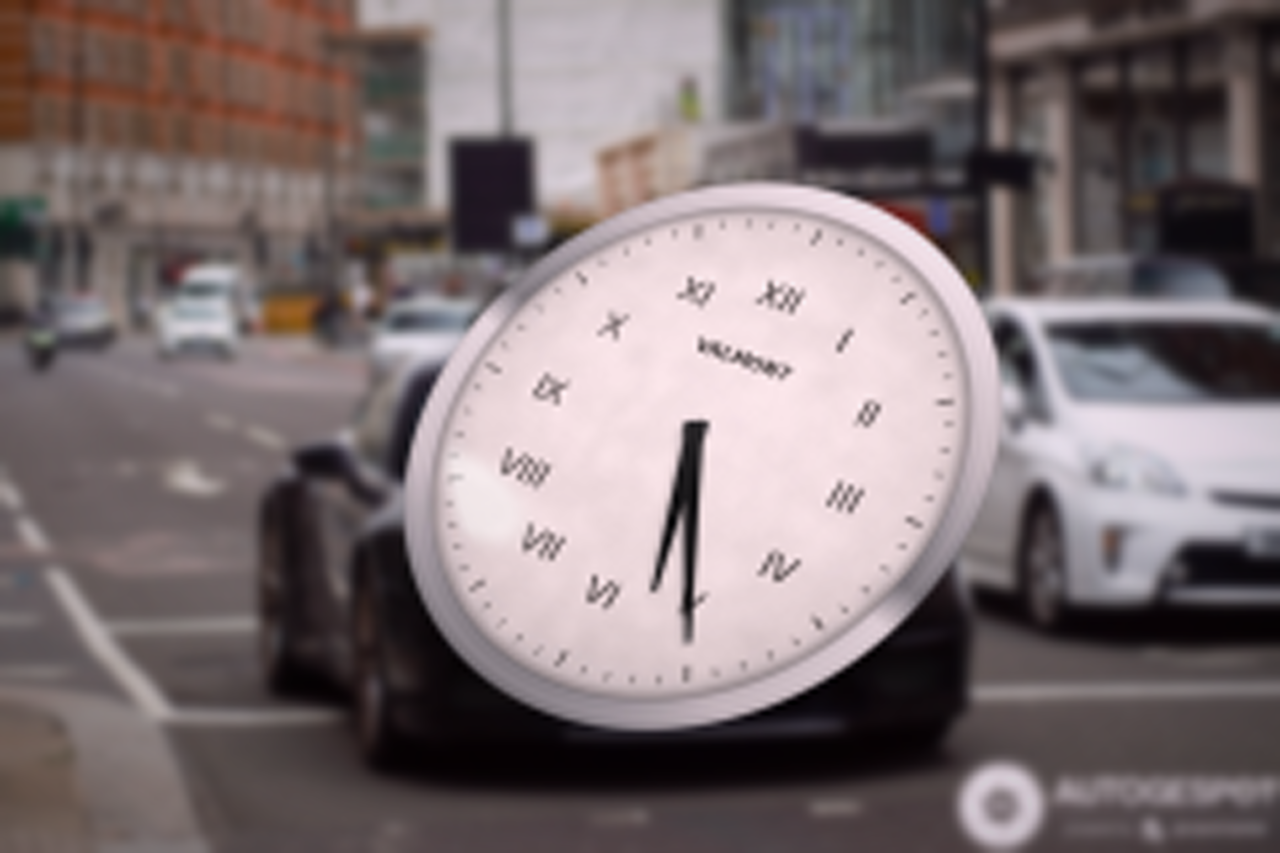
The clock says 5,25
